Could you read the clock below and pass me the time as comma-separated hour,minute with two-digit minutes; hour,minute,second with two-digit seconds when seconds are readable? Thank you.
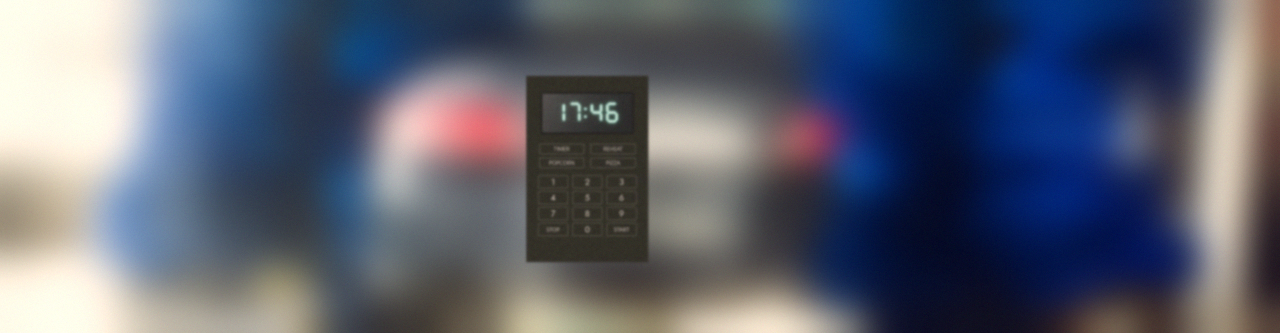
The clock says 17,46
